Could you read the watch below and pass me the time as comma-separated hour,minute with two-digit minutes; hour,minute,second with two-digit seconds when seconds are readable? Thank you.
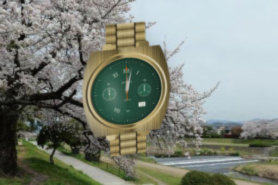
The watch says 12,02
